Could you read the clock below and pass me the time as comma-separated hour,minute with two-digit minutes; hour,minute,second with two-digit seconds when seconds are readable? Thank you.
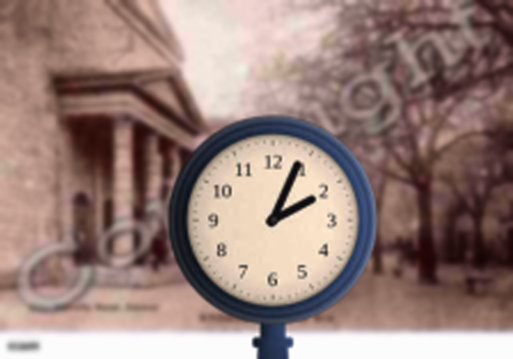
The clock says 2,04
